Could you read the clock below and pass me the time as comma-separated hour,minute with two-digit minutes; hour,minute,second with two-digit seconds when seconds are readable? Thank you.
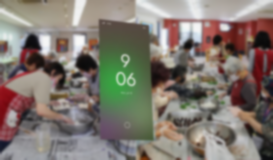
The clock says 9,06
